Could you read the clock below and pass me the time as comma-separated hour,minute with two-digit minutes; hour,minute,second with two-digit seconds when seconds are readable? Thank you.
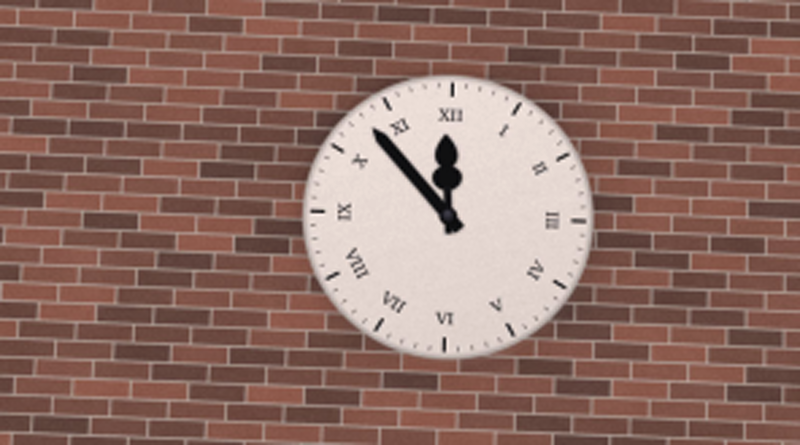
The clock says 11,53
